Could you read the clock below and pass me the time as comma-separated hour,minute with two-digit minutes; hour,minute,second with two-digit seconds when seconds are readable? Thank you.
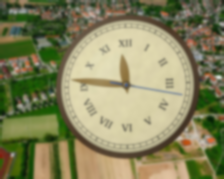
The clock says 11,46,17
